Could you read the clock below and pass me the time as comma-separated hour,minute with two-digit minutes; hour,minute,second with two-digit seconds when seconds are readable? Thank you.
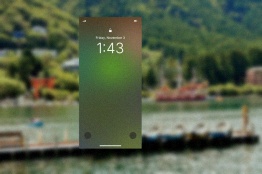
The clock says 1,43
